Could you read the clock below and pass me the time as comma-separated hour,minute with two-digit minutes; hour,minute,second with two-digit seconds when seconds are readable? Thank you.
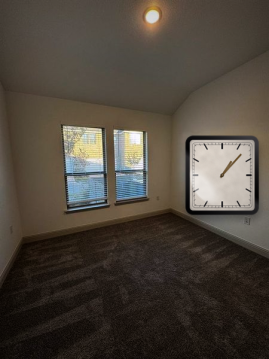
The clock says 1,07
